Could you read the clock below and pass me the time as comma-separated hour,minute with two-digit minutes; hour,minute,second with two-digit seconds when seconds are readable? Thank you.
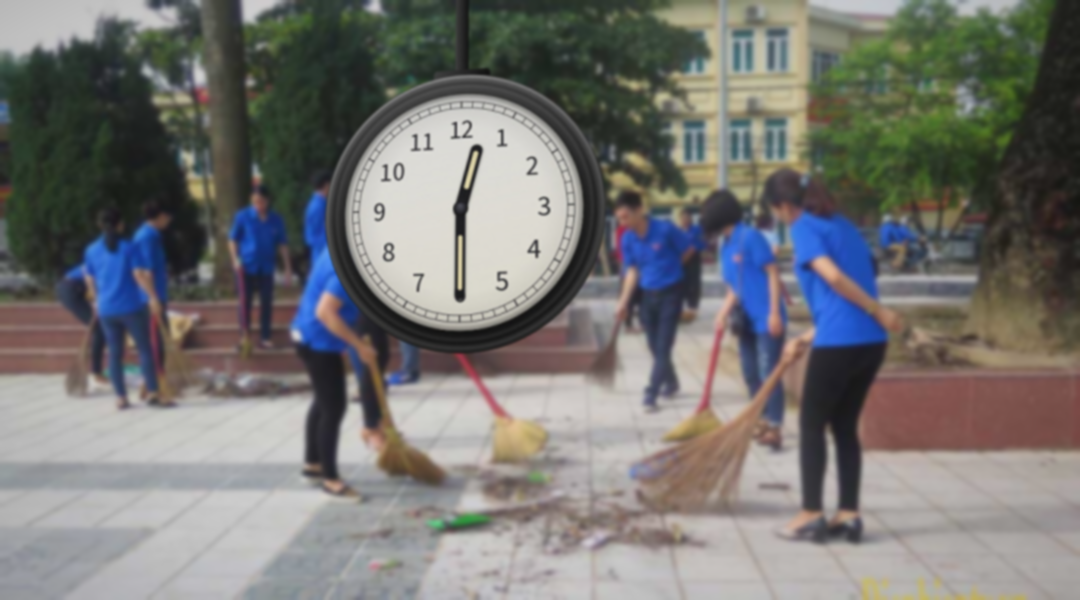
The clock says 12,30
